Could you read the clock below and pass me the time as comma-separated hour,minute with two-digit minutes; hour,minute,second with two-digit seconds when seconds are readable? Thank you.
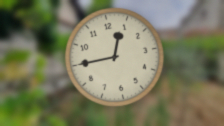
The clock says 12,45
